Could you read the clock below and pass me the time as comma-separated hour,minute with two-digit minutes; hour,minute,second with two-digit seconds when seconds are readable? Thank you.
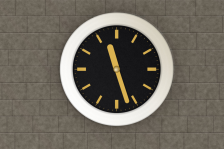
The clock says 11,27
